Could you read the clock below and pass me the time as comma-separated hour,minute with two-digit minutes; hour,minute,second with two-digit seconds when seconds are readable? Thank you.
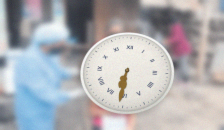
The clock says 6,31
